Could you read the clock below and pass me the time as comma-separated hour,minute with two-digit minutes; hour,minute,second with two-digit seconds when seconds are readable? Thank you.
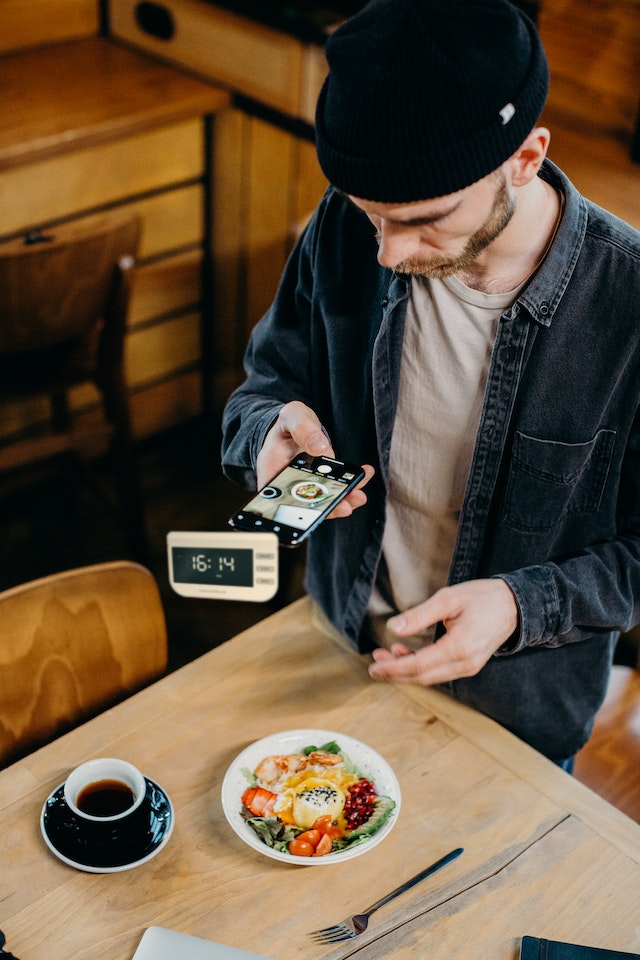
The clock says 16,14
